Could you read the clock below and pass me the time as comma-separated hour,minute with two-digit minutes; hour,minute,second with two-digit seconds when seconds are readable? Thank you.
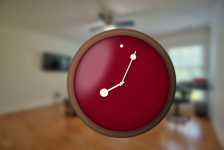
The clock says 8,04
